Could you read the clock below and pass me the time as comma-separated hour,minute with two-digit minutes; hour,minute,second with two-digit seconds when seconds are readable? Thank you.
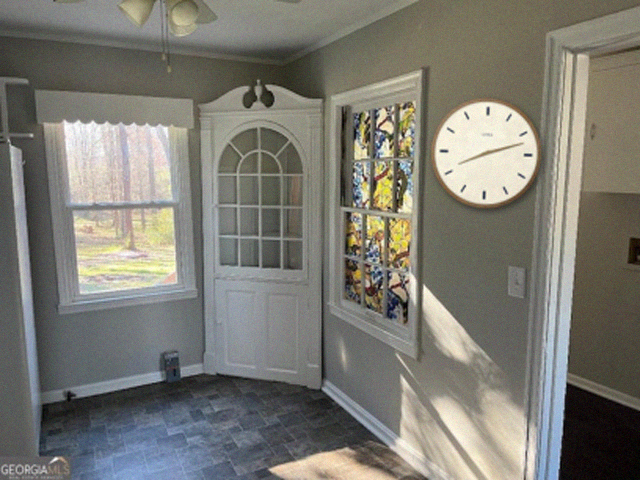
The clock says 8,12
